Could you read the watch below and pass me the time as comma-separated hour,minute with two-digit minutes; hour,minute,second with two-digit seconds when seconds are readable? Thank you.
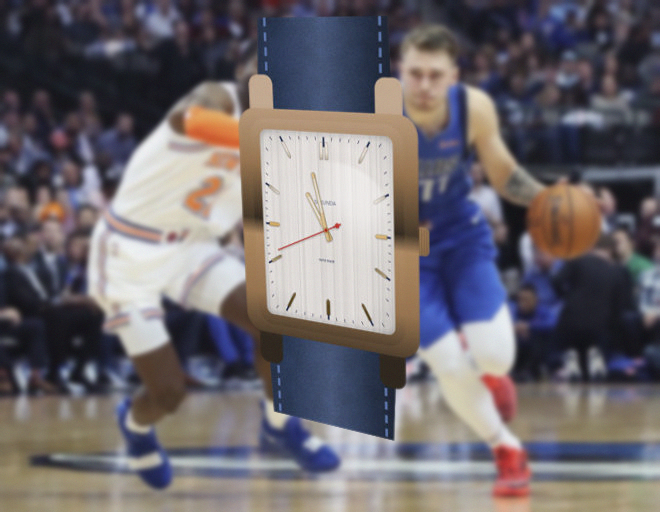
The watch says 10,57,41
